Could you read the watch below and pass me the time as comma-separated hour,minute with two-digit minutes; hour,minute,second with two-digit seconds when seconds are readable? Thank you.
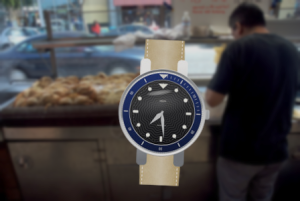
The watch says 7,29
